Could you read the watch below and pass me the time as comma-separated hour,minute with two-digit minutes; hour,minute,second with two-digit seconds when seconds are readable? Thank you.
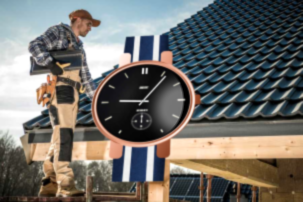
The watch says 9,06
